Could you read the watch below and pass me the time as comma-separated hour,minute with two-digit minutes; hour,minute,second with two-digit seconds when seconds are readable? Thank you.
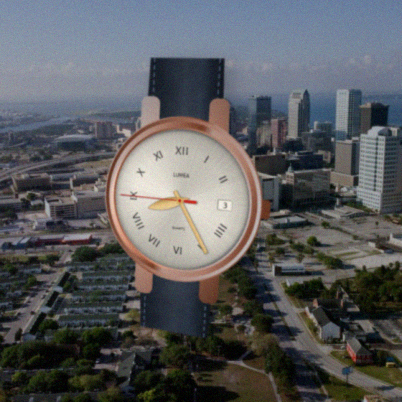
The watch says 8,24,45
